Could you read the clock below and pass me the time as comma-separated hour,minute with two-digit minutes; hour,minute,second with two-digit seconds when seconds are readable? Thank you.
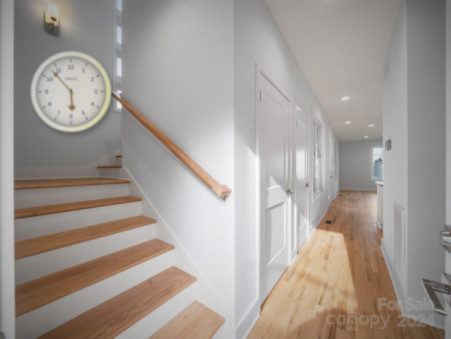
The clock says 5,53
